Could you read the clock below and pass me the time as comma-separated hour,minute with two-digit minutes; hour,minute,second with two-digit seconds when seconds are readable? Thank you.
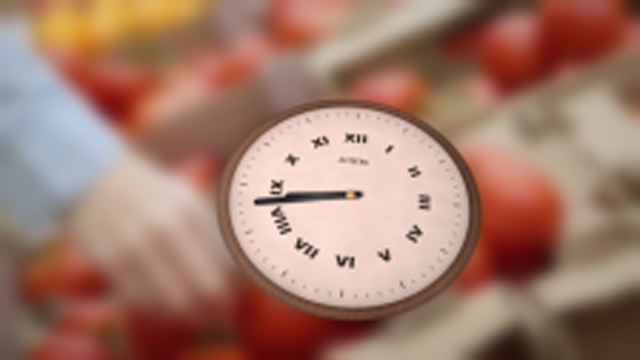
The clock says 8,43
